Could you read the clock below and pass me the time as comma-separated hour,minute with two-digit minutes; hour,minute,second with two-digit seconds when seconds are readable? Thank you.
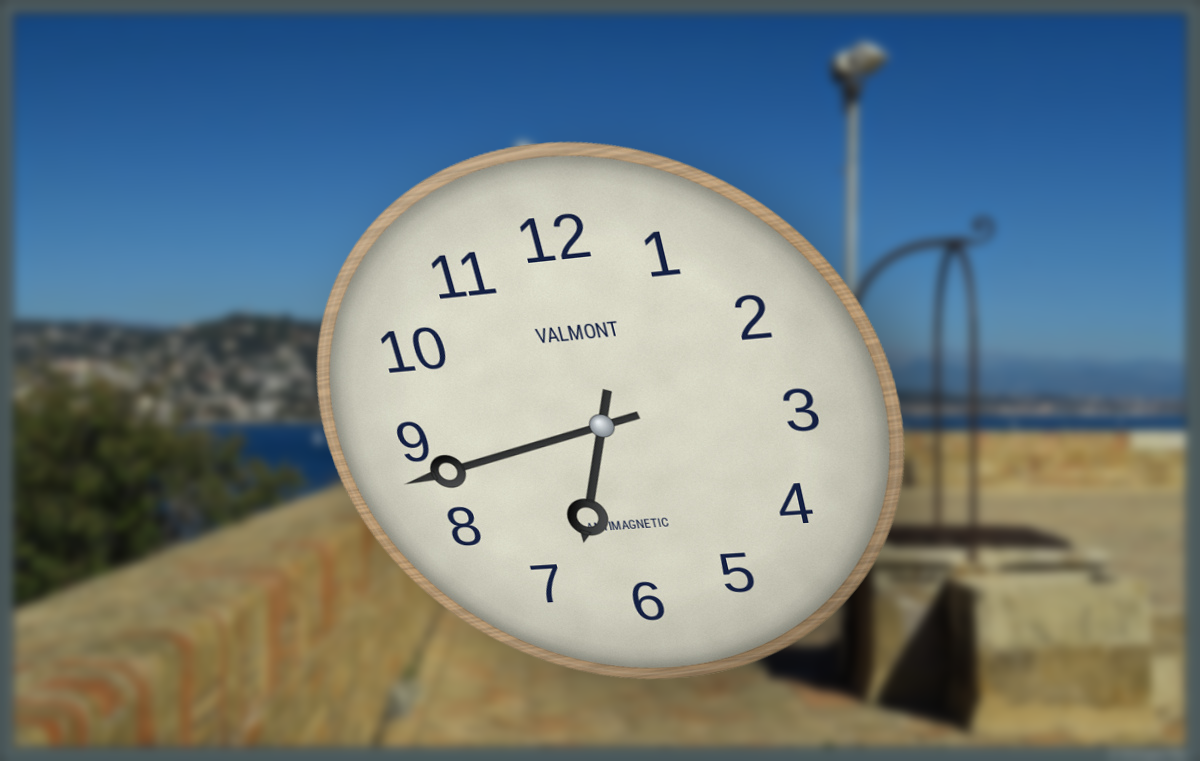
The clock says 6,43
